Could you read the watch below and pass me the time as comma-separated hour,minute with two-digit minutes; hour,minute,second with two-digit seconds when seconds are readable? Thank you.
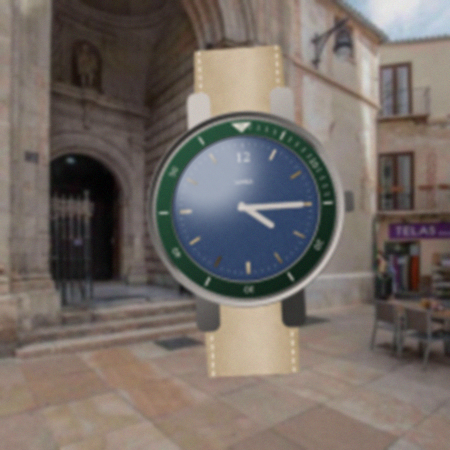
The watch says 4,15
